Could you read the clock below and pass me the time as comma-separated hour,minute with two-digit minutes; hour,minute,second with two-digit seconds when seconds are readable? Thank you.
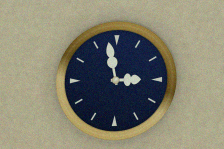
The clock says 2,58
